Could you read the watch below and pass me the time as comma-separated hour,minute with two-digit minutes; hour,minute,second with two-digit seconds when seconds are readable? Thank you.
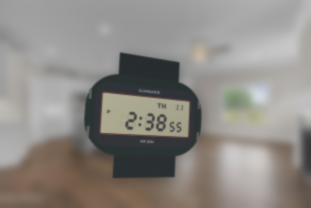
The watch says 2,38,55
